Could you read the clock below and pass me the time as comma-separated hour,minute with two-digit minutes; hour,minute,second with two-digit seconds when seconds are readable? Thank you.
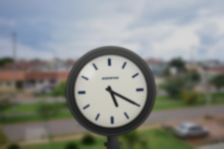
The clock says 5,20
